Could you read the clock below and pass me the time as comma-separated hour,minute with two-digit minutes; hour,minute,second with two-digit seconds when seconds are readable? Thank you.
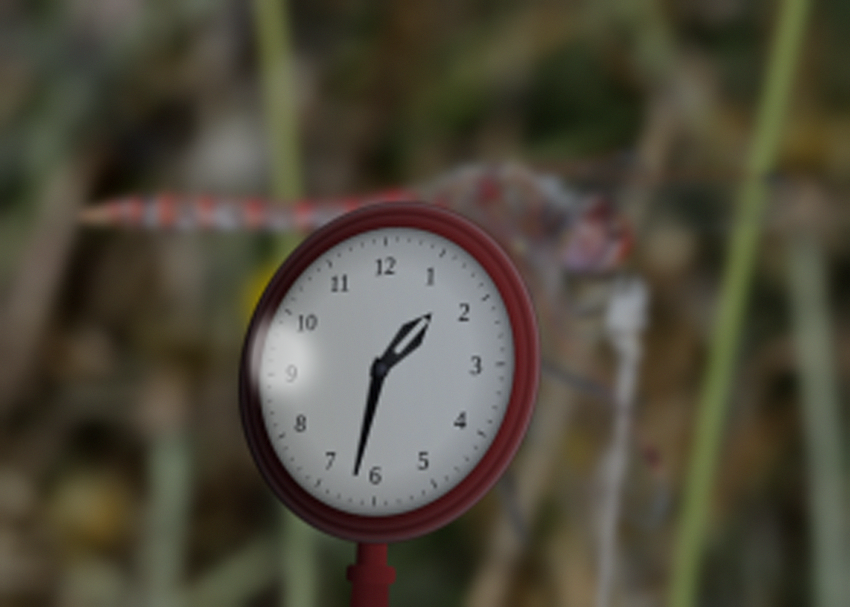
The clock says 1,32
